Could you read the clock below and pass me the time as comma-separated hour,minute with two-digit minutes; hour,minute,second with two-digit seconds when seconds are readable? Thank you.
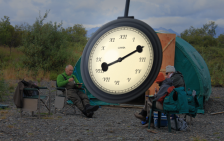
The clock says 8,10
